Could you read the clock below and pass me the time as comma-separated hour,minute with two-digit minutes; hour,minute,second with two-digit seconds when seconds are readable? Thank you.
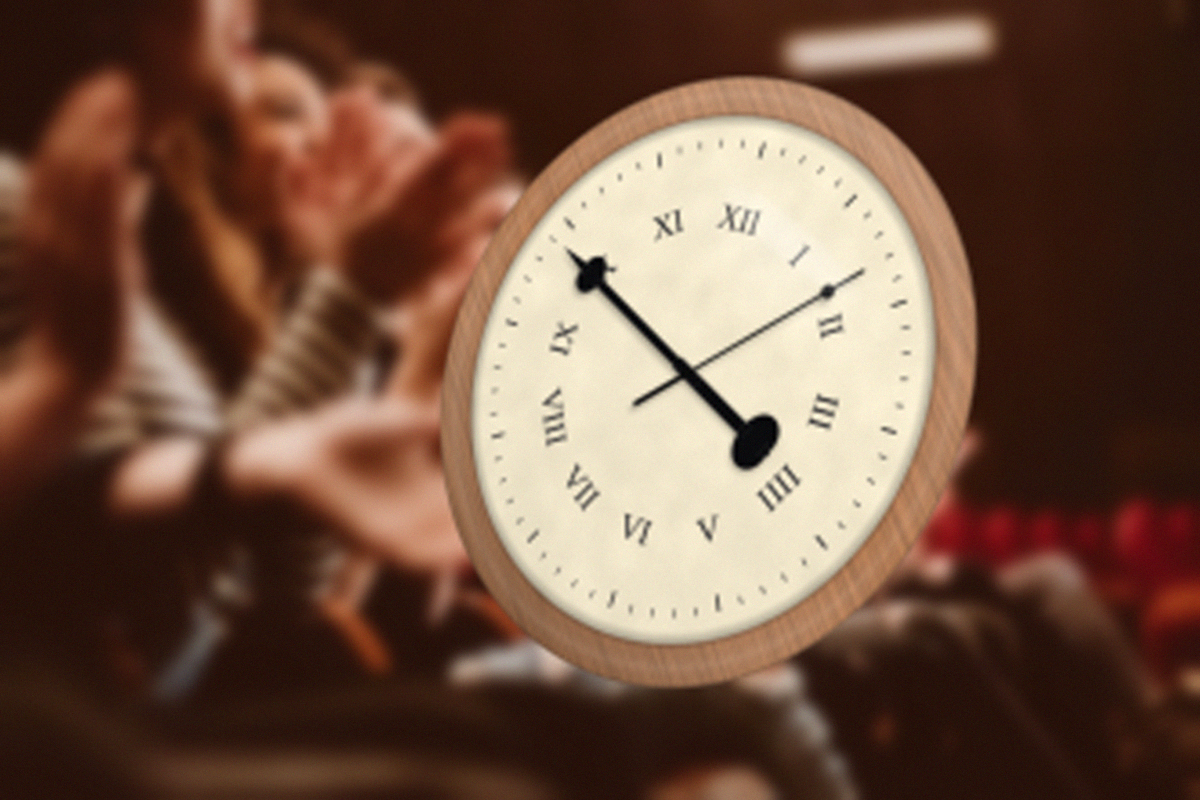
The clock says 3,49,08
